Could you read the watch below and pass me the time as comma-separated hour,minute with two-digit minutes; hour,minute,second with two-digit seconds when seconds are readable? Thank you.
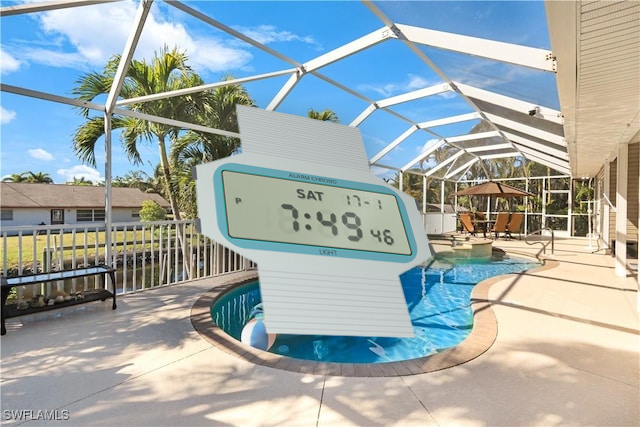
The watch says 7,49,46
